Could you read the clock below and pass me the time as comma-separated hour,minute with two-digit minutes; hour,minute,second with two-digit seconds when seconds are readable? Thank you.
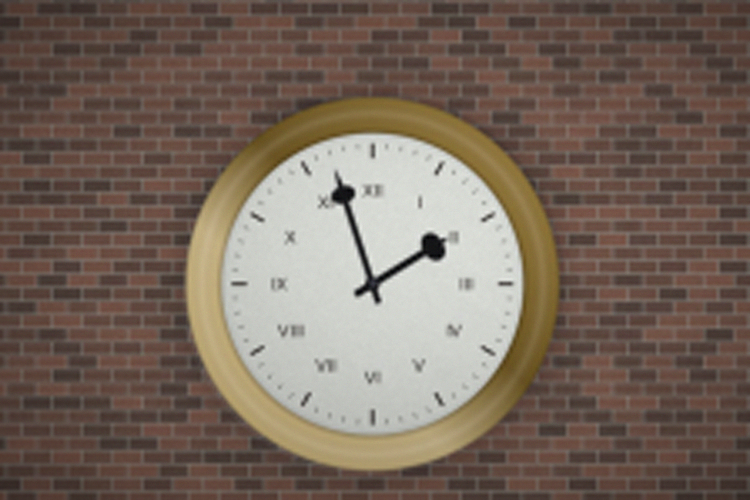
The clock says 1,57
